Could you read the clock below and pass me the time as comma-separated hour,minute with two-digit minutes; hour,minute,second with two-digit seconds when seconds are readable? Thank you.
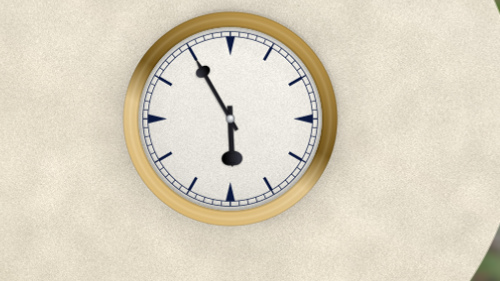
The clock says 5,55
